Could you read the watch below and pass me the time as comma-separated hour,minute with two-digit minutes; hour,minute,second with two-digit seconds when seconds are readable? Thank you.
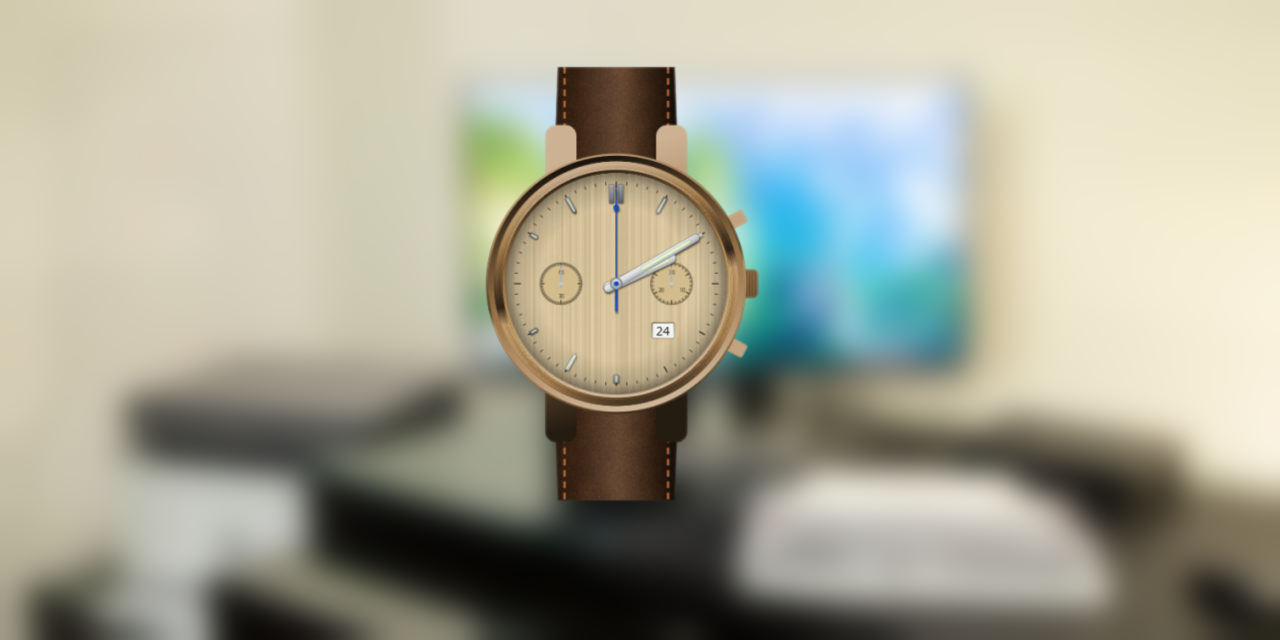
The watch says 2,10
